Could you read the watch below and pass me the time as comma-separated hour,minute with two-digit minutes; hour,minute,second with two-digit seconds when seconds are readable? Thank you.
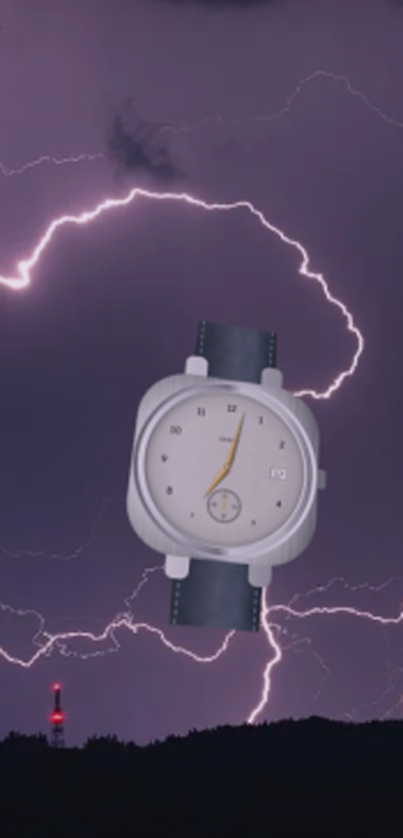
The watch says 7,02
